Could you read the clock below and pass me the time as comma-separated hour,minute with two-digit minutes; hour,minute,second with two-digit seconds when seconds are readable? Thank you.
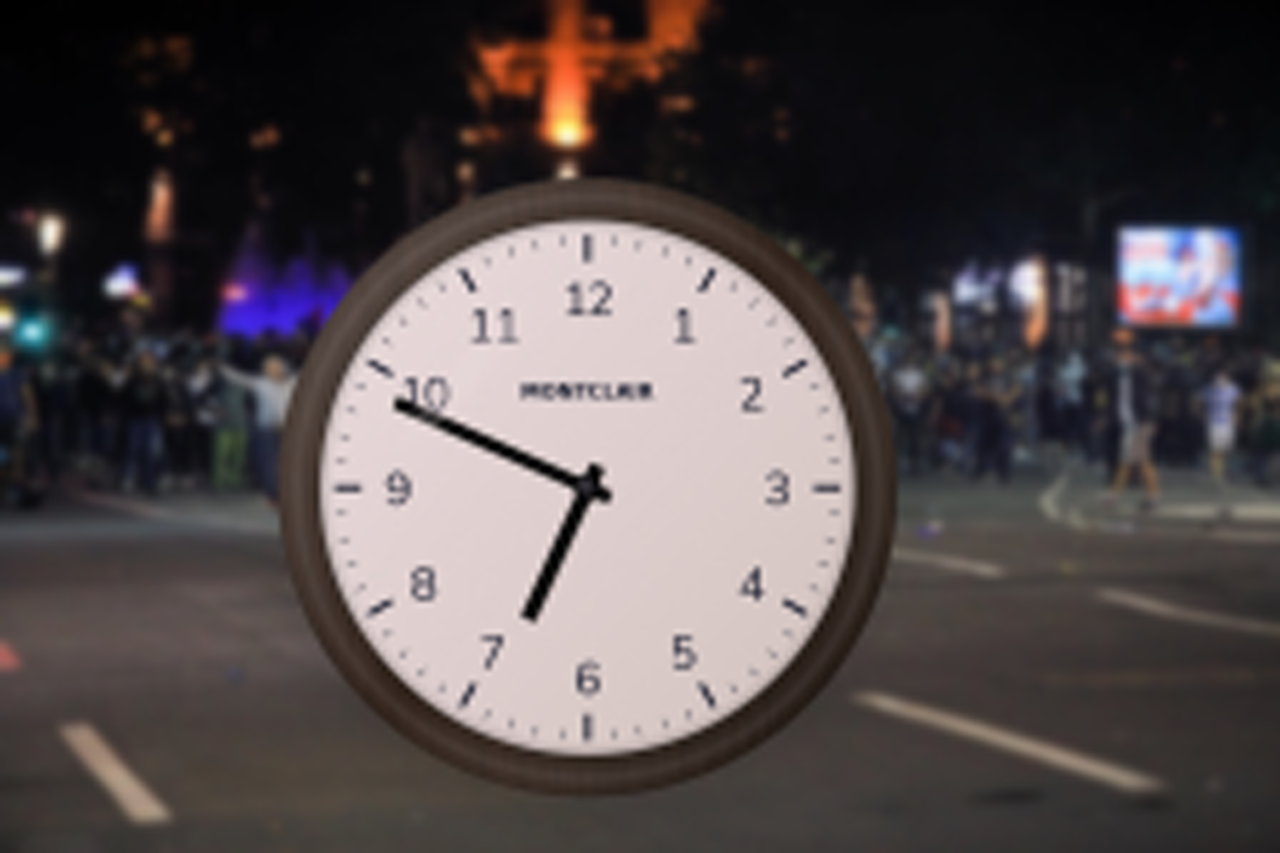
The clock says 6,49
